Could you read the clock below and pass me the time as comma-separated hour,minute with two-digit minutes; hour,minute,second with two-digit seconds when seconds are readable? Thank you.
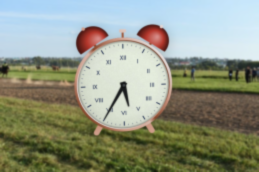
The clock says 5,35
